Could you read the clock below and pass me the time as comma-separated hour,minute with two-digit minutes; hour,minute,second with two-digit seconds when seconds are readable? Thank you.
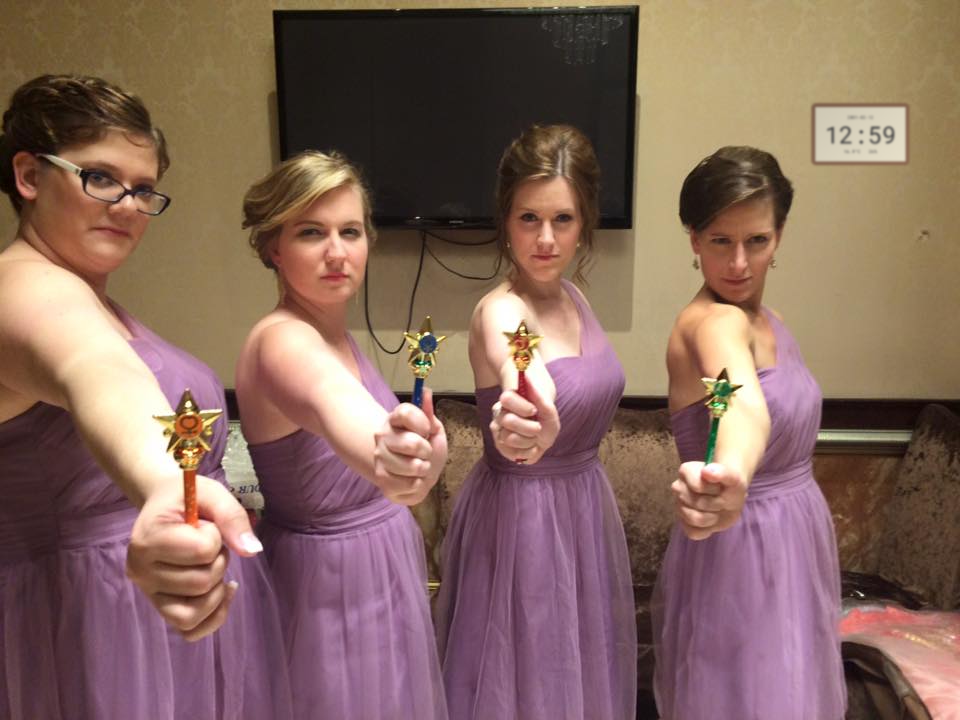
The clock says 12,59
